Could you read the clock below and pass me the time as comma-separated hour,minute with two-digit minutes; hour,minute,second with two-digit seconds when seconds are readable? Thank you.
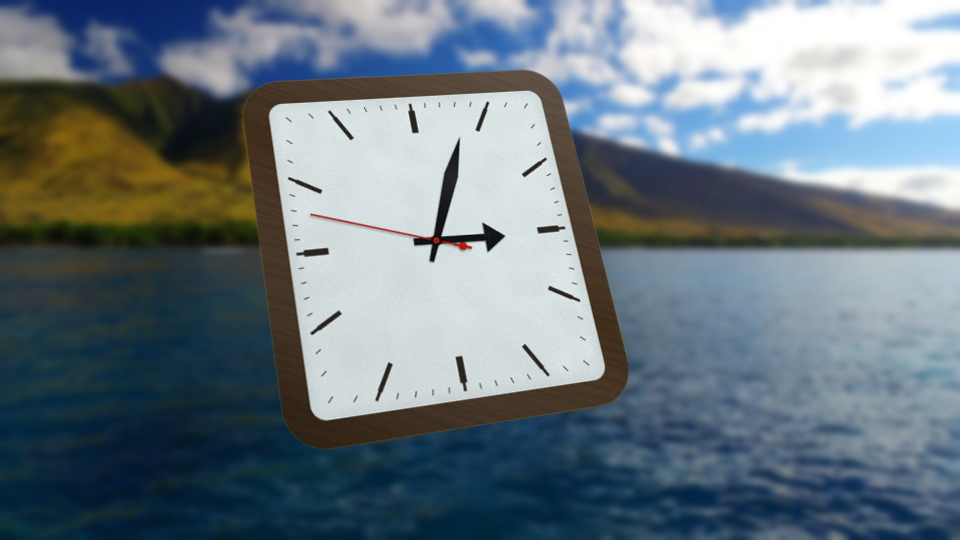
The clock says 3,03,48
